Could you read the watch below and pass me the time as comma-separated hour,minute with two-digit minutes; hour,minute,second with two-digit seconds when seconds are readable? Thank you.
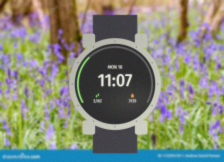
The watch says 11,07
